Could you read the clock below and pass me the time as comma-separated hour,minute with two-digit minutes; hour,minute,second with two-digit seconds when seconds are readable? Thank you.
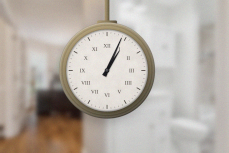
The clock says 1,04
